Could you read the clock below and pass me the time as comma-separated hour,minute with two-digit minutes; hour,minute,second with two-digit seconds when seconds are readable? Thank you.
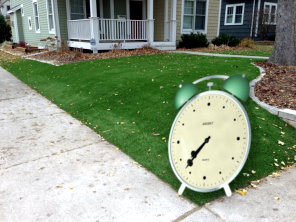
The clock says 7,37
